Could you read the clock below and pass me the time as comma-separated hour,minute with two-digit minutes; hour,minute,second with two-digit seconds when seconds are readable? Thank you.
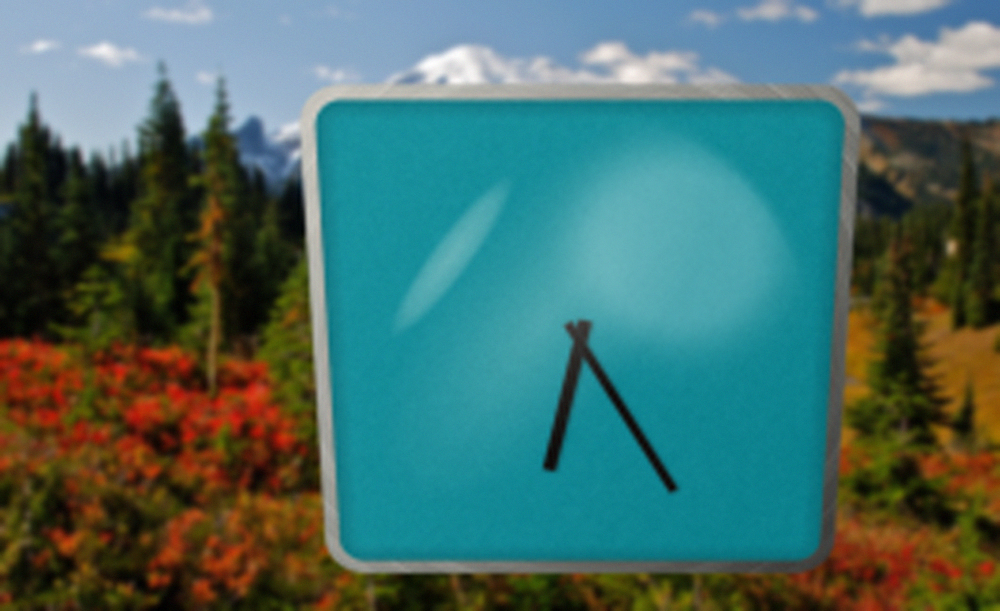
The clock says 6,25
